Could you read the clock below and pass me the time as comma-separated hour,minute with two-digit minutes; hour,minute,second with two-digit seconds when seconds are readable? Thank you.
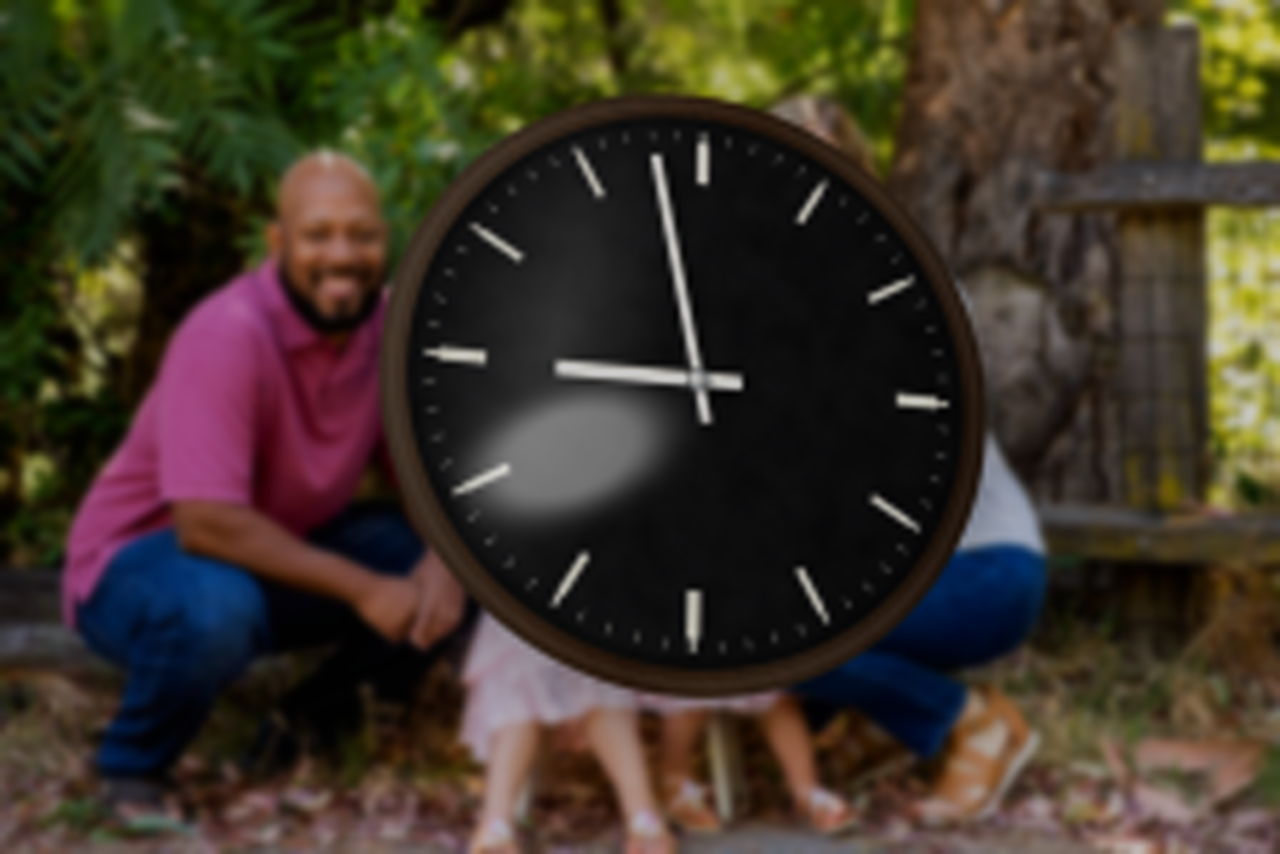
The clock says 8,58
